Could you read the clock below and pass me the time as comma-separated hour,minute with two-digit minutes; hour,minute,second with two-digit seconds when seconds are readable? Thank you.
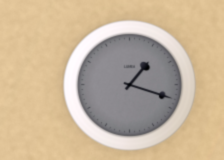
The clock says 1,18
